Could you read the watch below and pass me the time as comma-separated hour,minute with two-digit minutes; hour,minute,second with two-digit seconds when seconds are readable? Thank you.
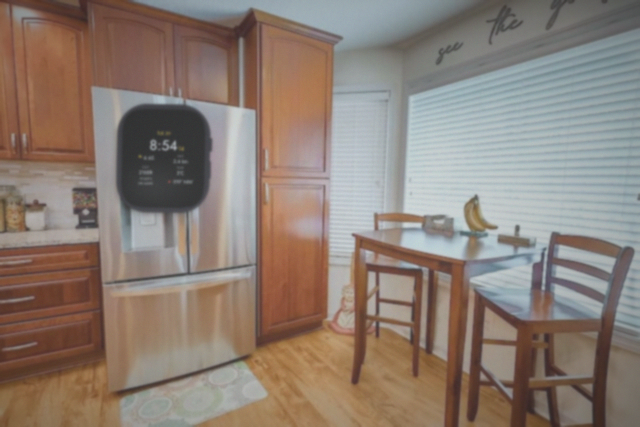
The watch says 8,54
